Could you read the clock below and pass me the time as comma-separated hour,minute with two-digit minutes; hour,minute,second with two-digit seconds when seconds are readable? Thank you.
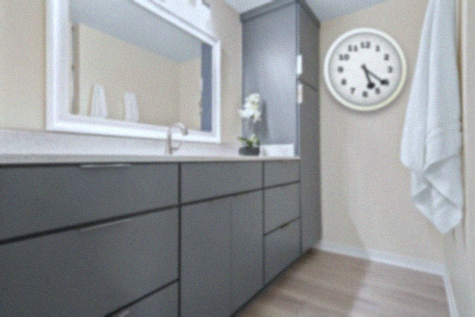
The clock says 5,21
